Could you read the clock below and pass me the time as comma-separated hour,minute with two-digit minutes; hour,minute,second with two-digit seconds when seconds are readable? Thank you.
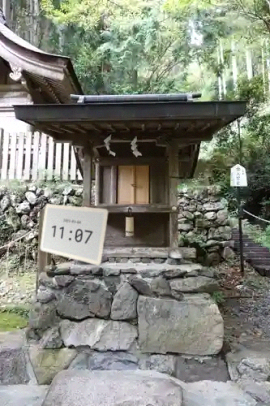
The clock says 11,07
